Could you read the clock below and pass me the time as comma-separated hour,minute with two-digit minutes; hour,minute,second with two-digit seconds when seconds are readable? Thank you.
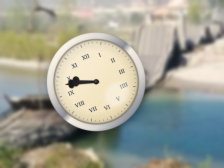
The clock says 9,48
